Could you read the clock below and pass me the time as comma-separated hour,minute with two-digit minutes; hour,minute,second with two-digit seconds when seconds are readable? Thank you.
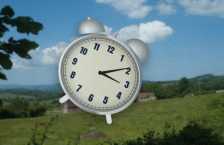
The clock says 3,09
